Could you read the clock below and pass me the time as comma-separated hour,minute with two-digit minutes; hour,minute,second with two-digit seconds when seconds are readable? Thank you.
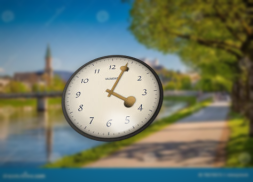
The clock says 4,04
